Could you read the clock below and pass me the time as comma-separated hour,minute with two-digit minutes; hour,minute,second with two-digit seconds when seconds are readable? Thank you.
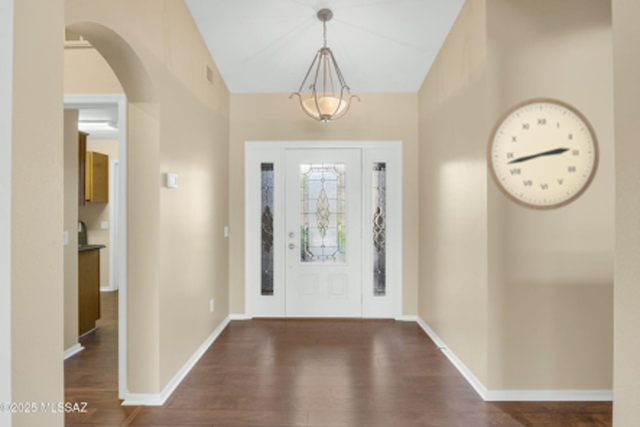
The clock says 2,43
